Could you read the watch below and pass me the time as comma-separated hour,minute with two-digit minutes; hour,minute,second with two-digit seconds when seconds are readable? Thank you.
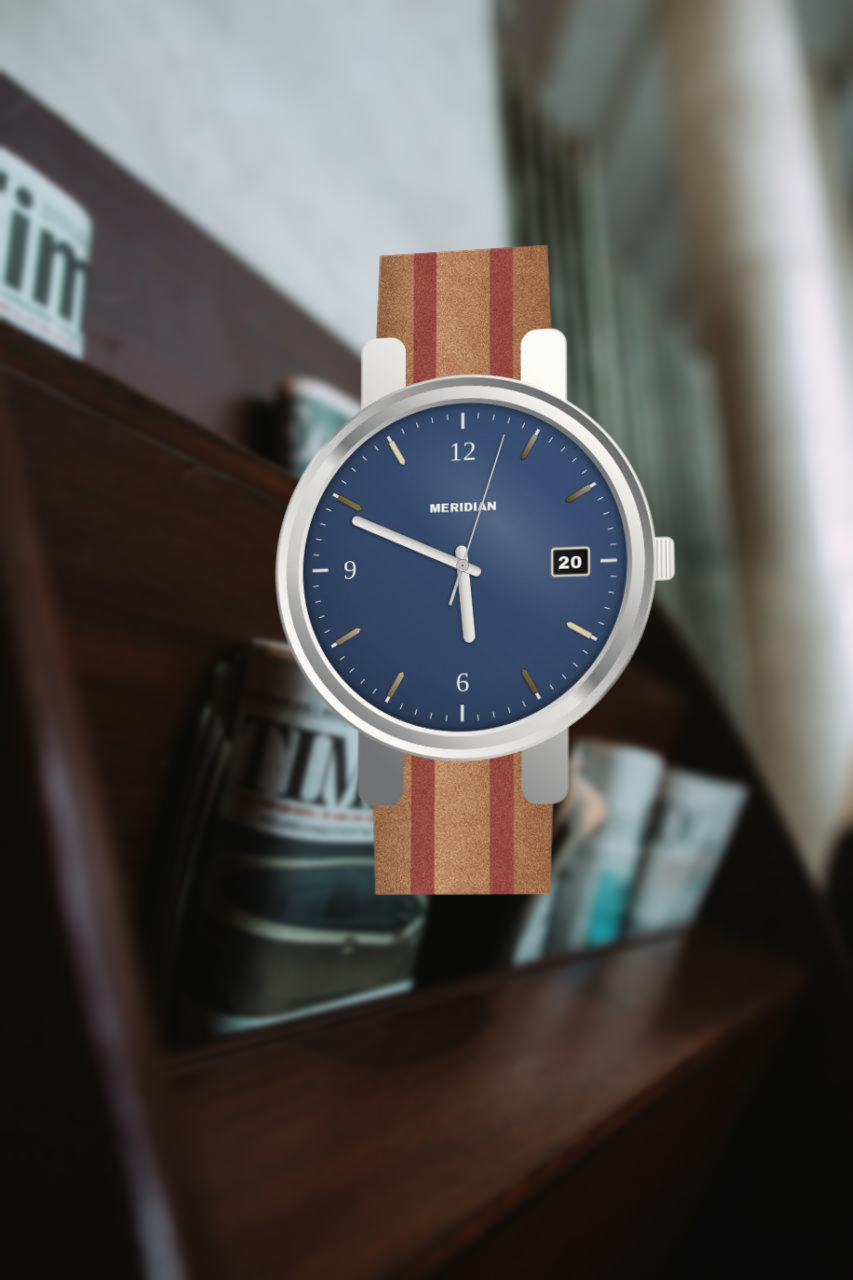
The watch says 5,49,03
